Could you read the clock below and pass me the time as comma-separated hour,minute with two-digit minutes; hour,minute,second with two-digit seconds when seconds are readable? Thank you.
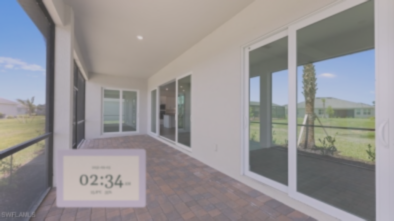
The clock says 2,34
